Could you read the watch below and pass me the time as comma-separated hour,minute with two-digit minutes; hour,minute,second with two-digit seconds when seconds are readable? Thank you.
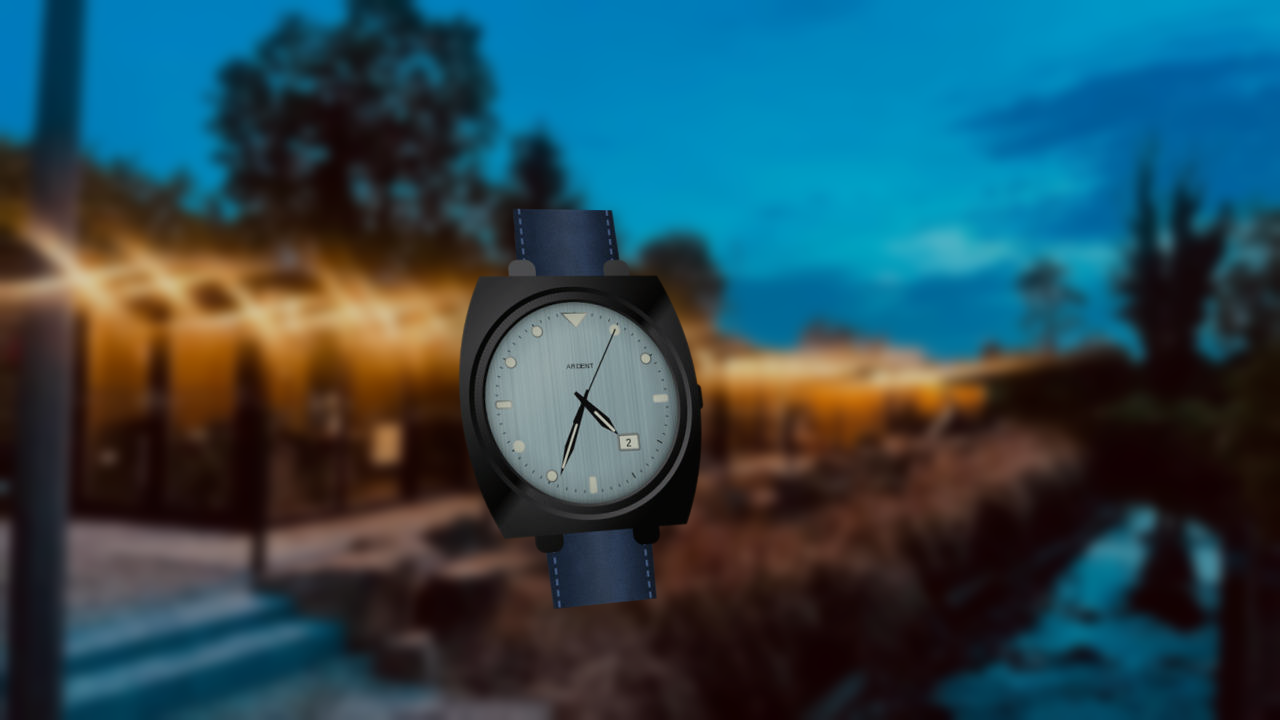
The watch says 4,34,05
